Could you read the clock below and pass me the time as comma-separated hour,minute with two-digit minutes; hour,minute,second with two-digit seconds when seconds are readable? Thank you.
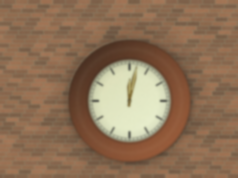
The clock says 12,02
